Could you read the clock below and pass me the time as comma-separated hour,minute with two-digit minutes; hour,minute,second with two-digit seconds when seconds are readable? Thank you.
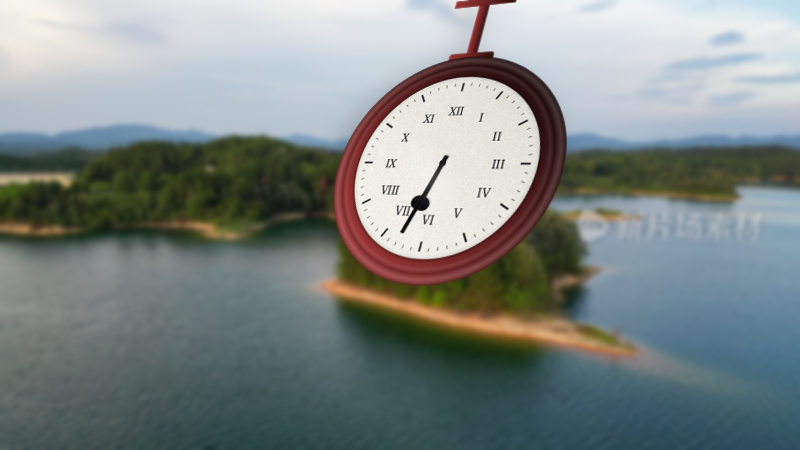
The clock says 6,33
